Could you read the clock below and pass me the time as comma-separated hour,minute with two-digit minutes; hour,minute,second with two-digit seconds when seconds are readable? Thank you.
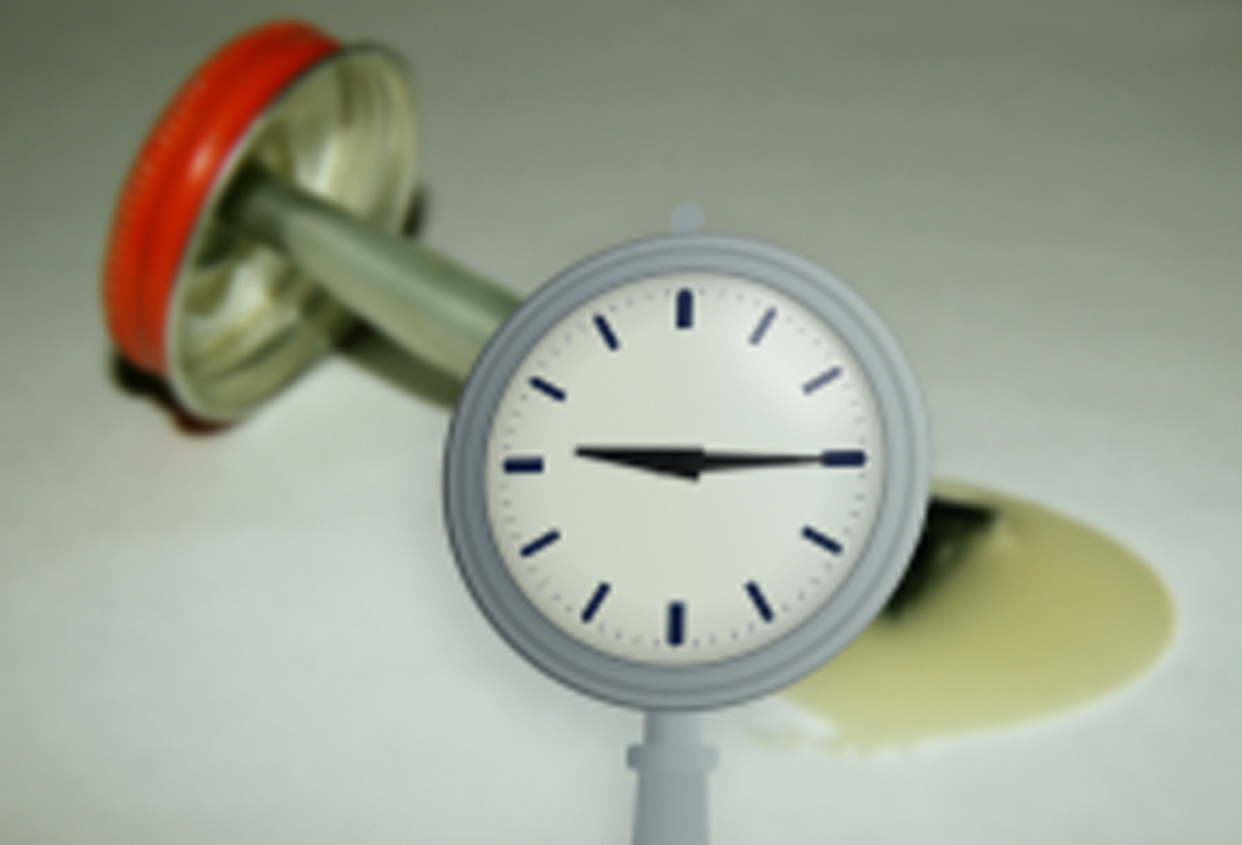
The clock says 9,15
